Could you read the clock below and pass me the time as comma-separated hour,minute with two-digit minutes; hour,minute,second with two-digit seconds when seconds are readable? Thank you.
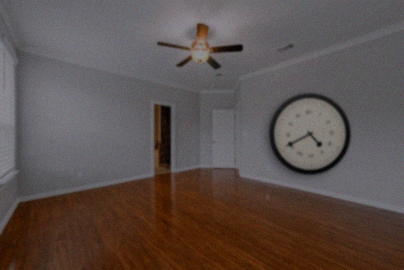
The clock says 4,41
